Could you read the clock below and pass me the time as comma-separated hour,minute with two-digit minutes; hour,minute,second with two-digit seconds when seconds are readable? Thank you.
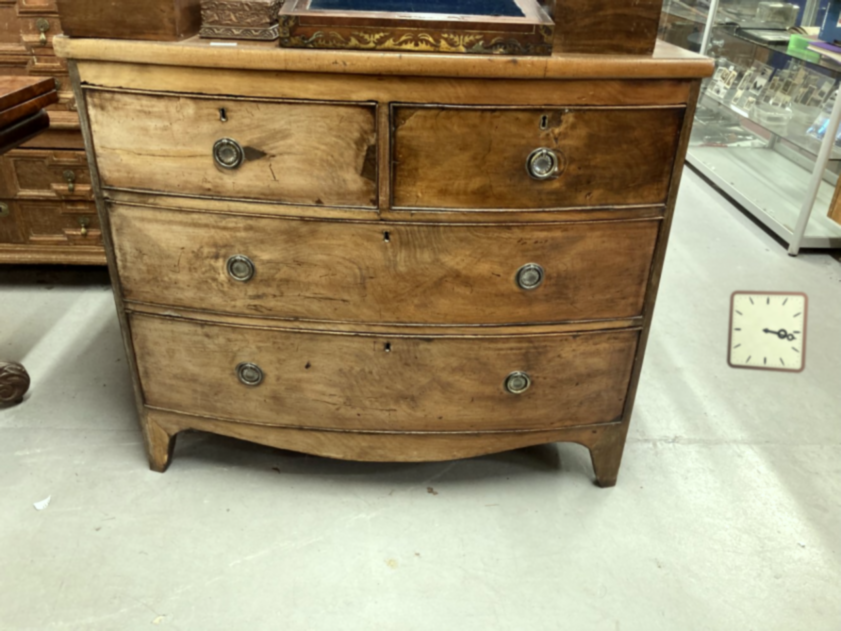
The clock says 3,17
